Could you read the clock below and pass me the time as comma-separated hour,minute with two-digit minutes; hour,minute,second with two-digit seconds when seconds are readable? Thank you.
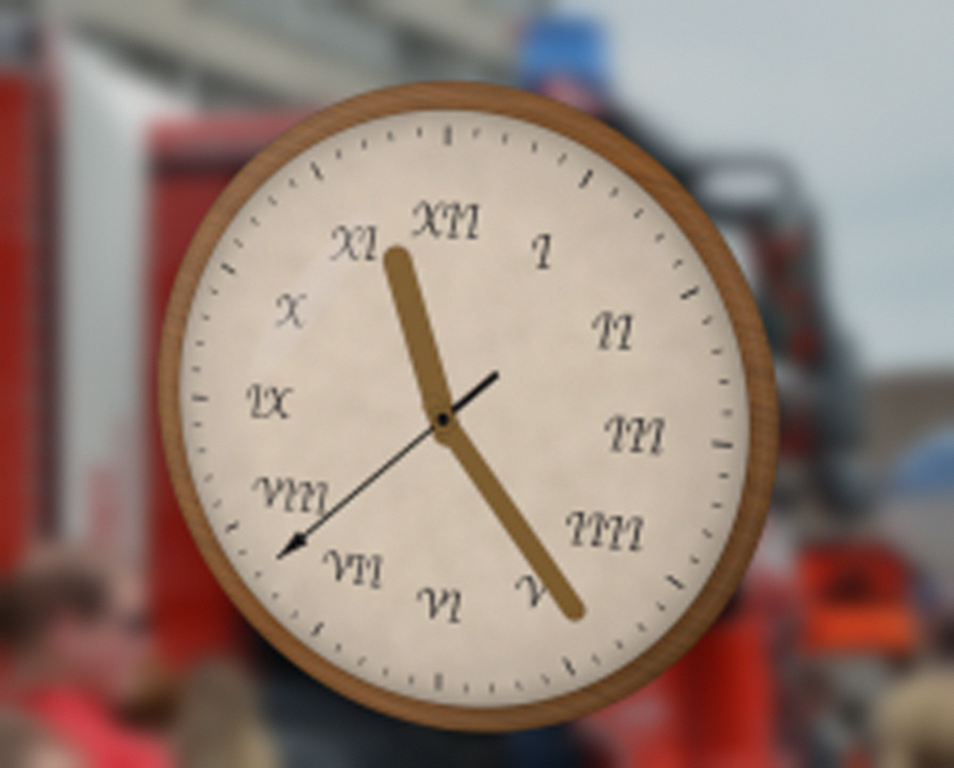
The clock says 11,23,38
